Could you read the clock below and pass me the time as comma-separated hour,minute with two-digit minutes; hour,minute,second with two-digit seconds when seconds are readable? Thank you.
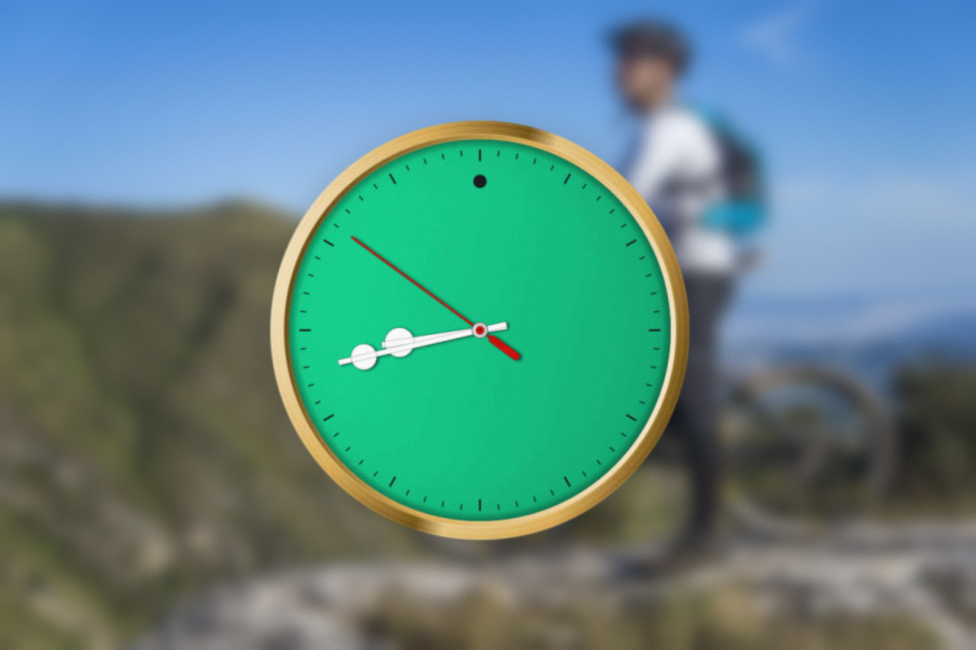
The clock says 8,42,51
